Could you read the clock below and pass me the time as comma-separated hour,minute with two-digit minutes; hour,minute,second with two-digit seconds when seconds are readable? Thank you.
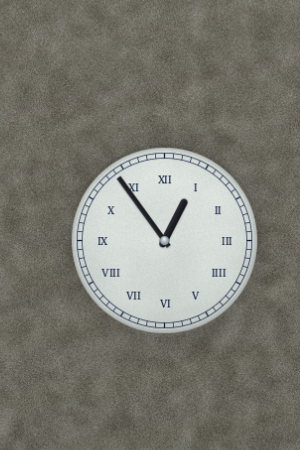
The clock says 12,54
